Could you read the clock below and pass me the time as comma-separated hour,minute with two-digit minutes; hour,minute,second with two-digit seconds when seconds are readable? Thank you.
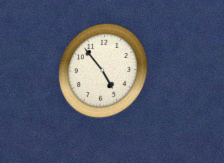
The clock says 4,53
